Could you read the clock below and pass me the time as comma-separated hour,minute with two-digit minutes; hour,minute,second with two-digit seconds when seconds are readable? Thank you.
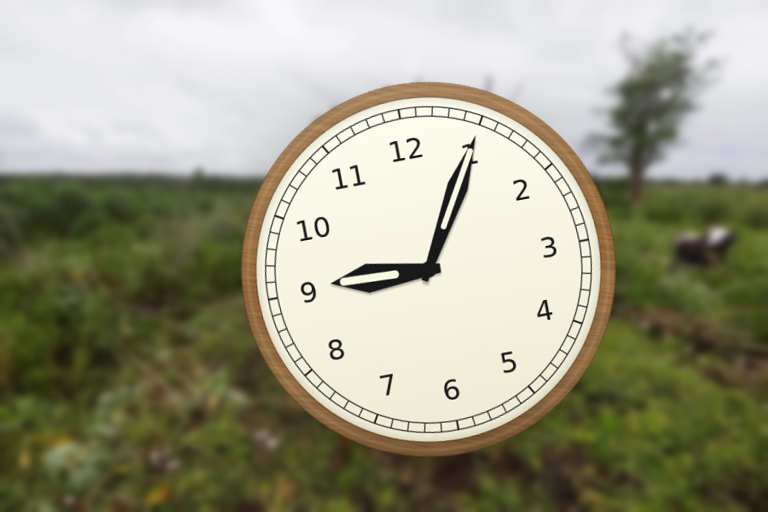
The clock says 9,05
